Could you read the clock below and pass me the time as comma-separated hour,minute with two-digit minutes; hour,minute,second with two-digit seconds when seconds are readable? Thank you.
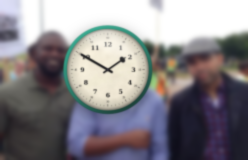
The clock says 1,50
